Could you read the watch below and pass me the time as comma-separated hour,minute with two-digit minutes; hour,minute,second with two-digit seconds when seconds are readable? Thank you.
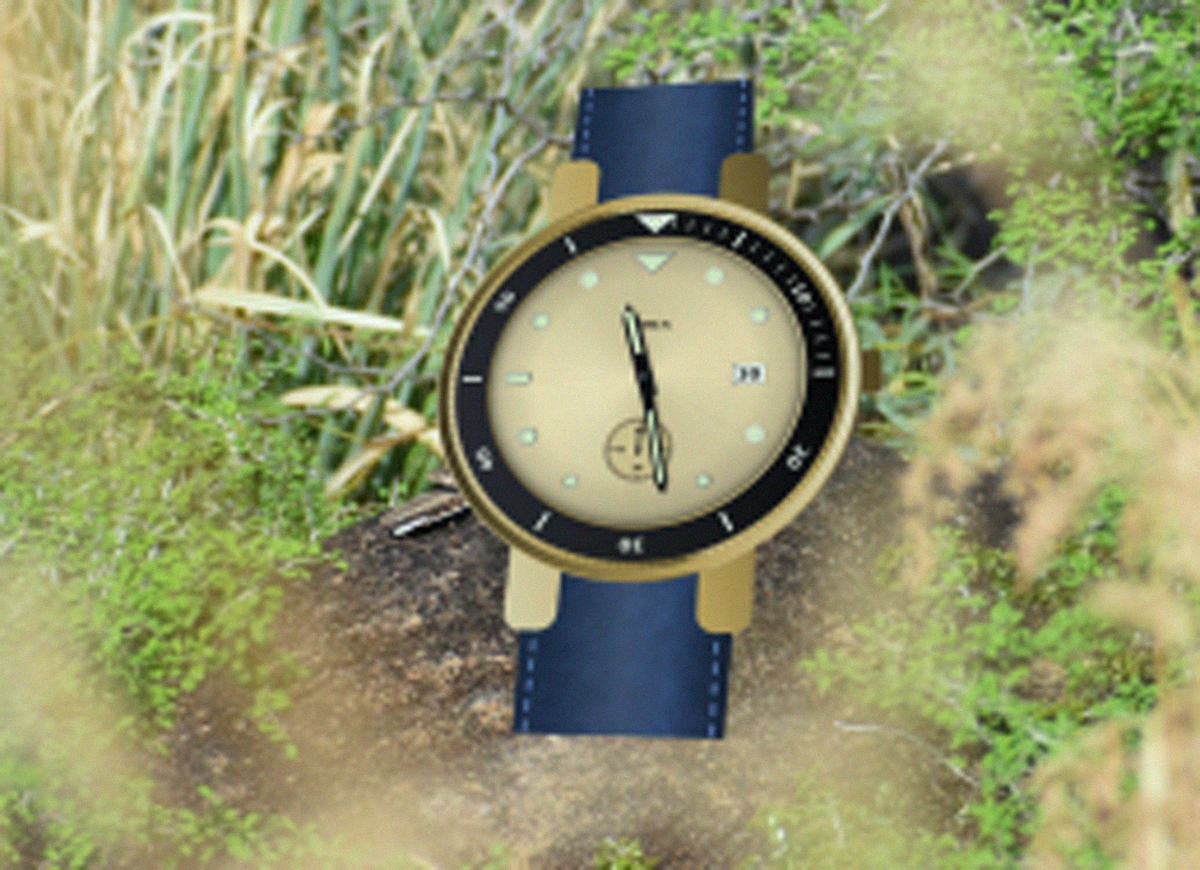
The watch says 11,28
